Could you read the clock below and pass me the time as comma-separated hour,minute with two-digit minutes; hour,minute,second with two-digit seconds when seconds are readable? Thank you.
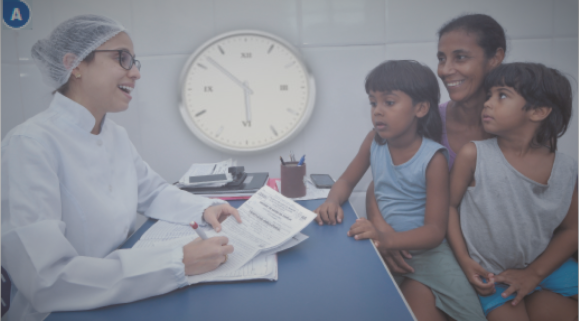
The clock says 5,52
